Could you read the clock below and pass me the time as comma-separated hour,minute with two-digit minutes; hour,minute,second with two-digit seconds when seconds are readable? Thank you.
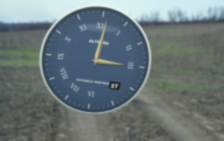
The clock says 3,01
